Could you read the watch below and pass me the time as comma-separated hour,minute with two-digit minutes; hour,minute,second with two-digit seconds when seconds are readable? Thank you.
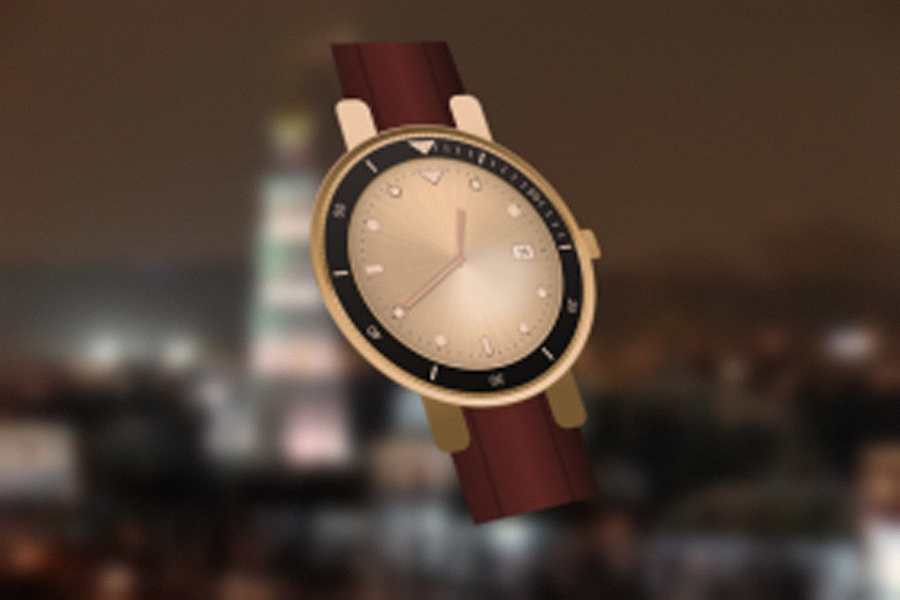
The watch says 12,40
